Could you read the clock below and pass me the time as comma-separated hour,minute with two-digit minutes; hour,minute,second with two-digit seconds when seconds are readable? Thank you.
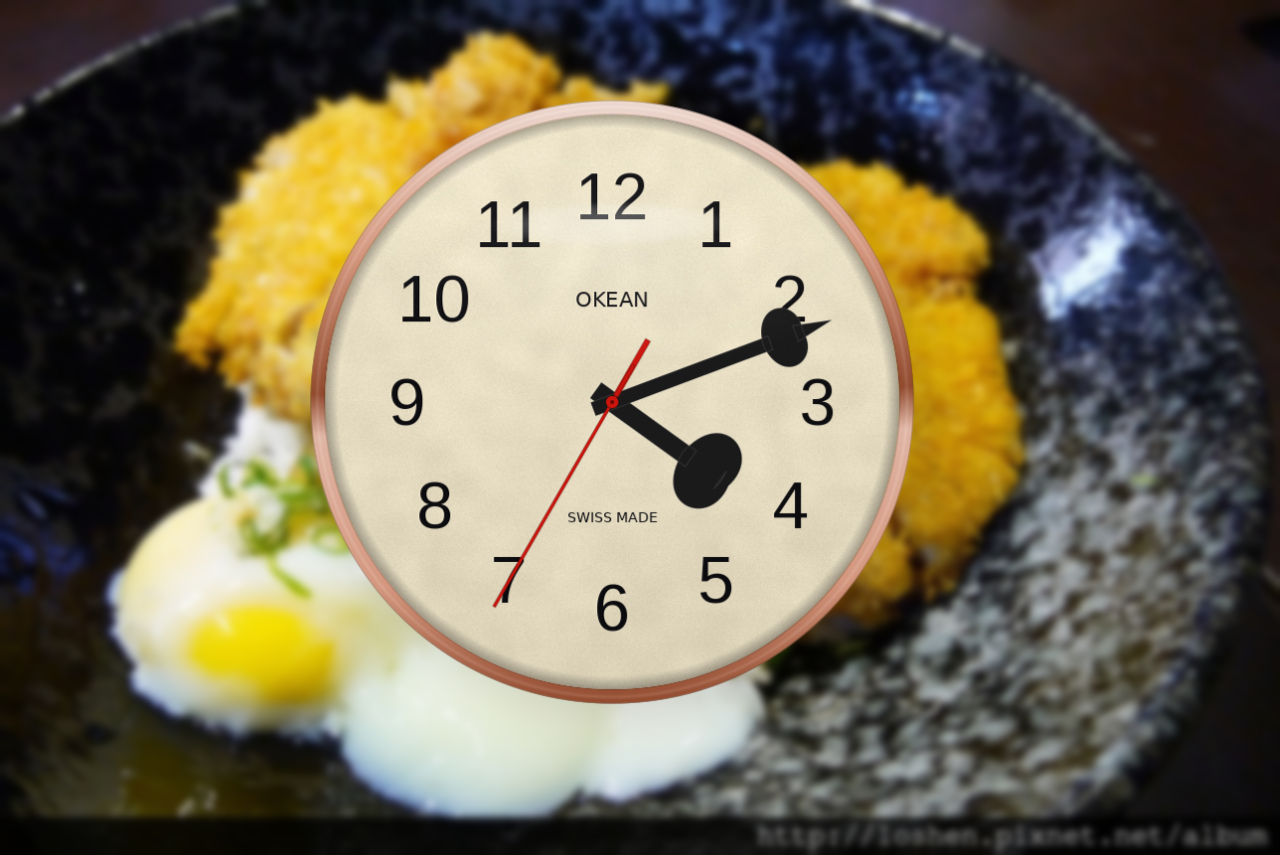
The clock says 4,11,35
